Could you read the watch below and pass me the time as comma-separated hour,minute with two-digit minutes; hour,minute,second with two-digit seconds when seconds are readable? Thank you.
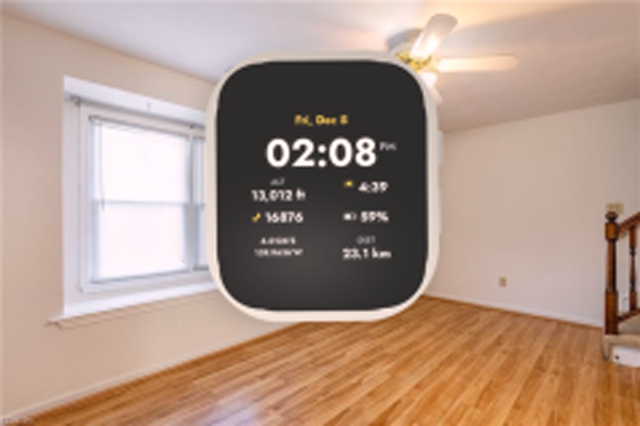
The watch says 2,08
